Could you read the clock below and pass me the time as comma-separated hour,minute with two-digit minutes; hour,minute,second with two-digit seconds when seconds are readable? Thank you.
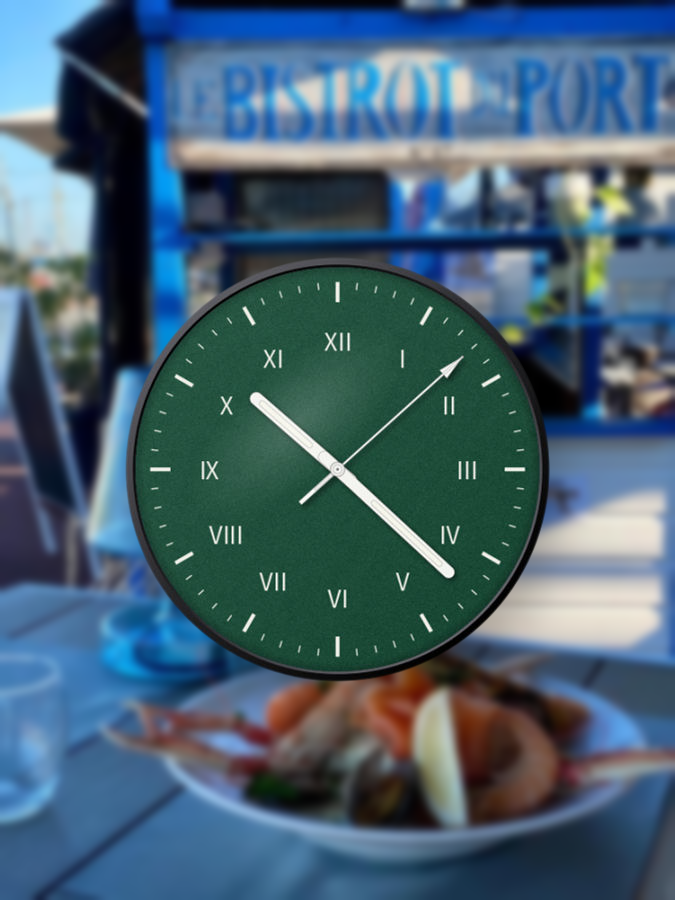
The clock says 10,22,08
